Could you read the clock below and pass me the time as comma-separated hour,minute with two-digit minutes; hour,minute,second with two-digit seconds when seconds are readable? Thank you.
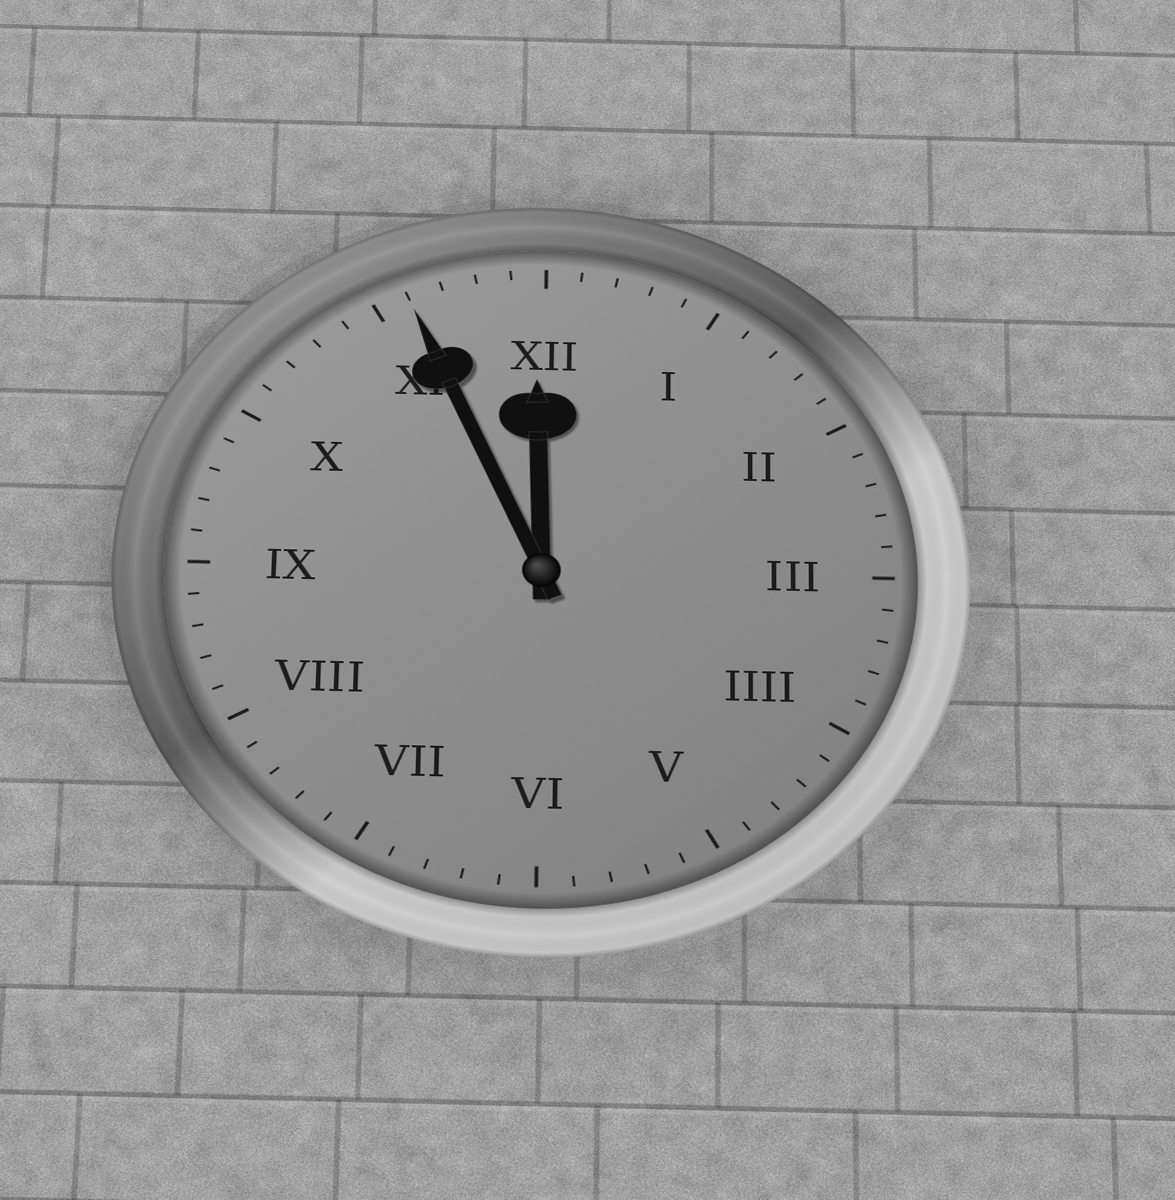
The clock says 11,56
